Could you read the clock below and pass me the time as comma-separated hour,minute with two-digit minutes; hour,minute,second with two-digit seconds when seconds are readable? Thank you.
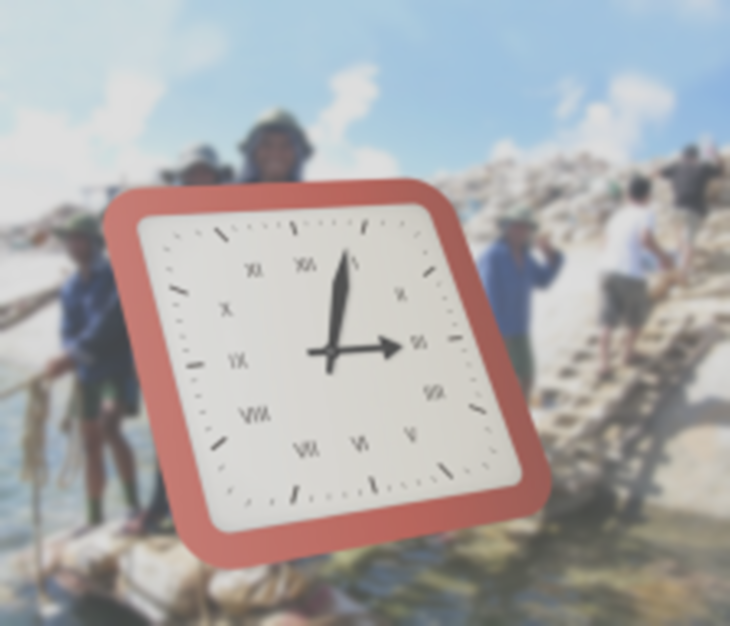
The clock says 3,04
